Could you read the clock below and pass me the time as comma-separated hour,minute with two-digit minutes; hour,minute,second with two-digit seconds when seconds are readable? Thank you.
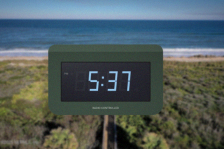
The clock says 5,37
